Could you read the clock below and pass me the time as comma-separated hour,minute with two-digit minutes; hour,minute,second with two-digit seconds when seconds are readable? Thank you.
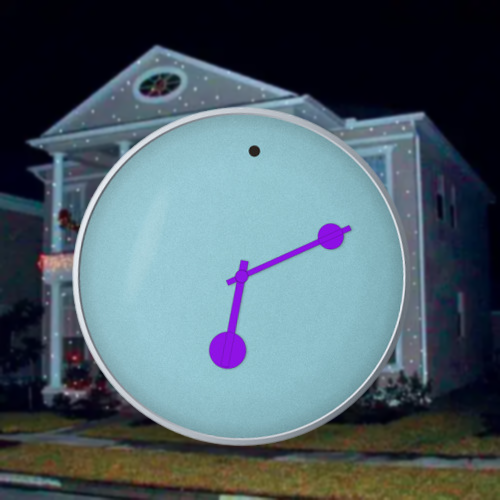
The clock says 6,10
